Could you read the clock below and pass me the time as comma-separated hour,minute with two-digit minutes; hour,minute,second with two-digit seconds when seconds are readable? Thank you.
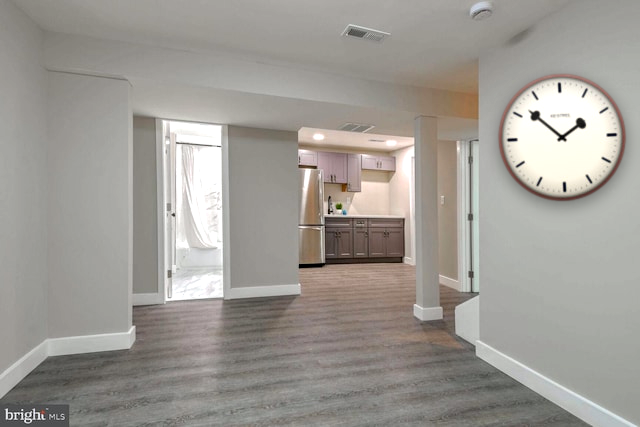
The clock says 1,52
